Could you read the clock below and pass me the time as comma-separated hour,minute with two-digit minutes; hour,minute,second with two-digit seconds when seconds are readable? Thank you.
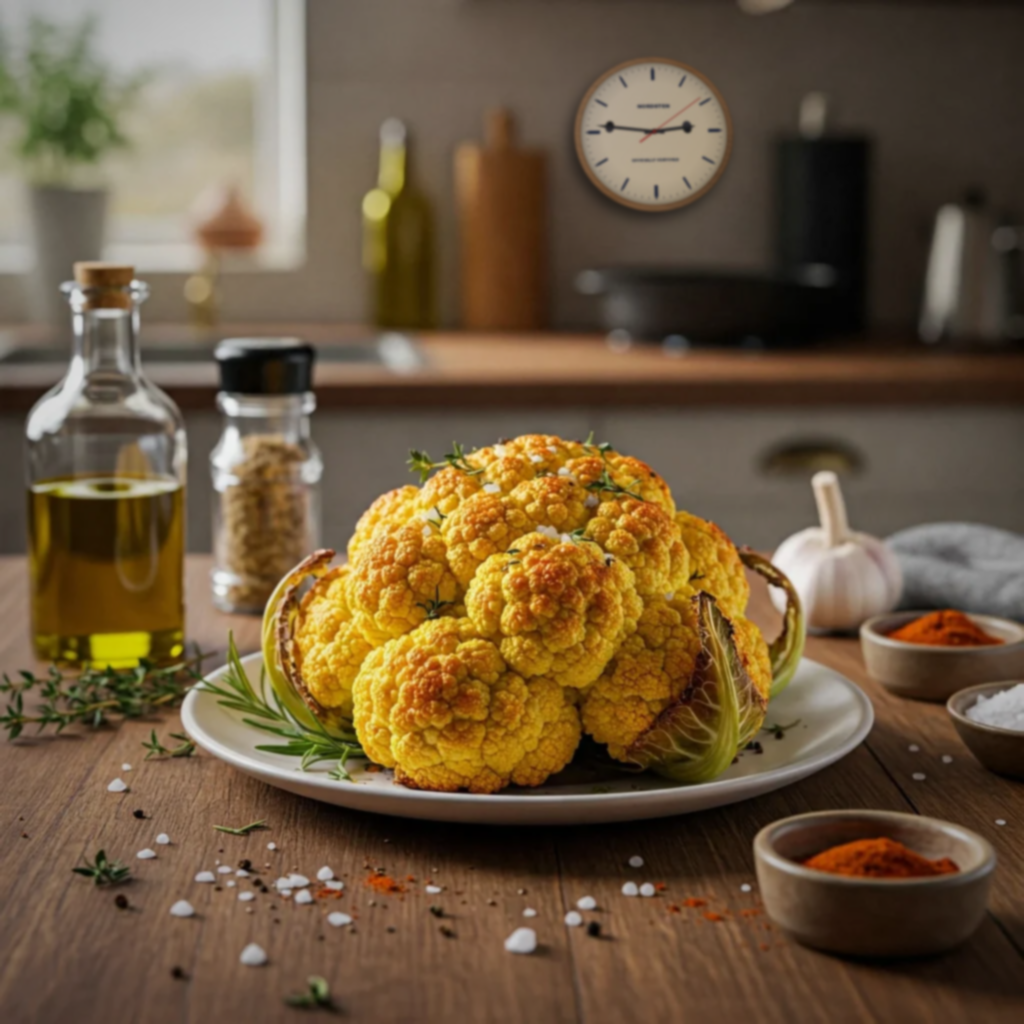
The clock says 2,46,09
